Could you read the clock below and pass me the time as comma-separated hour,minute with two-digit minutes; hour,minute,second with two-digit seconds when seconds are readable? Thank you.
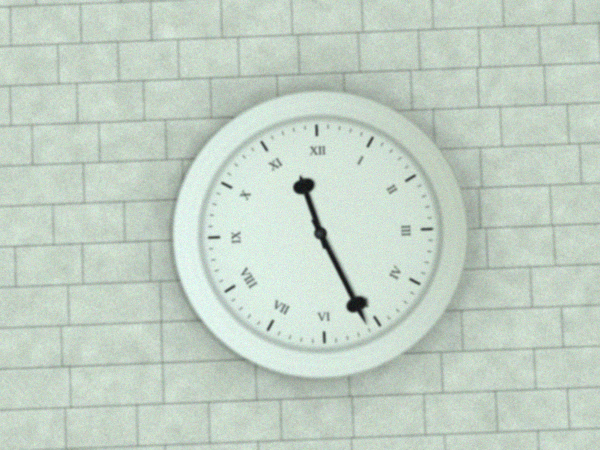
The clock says 11,26
